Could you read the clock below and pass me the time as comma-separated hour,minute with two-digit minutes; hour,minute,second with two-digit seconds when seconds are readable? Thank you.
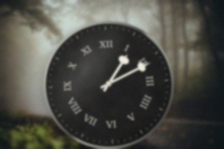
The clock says 1,11
